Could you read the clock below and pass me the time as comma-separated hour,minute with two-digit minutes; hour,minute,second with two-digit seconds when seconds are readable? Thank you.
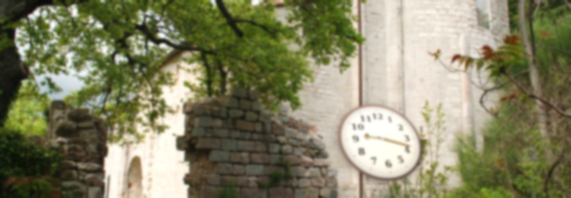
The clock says 9,18
